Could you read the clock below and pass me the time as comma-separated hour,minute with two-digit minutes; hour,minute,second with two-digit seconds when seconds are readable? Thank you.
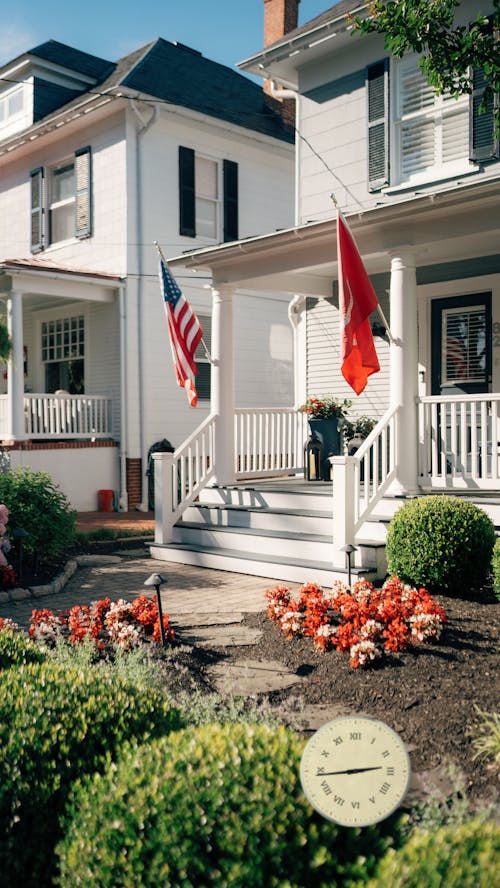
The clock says 2,44
